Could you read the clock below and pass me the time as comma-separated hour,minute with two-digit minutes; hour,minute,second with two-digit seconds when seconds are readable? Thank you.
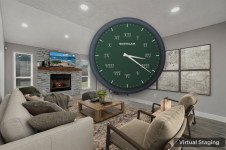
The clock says 3,21
